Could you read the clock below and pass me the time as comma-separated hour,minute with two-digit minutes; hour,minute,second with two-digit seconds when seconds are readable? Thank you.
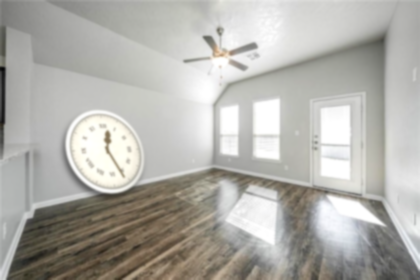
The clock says 12,26
